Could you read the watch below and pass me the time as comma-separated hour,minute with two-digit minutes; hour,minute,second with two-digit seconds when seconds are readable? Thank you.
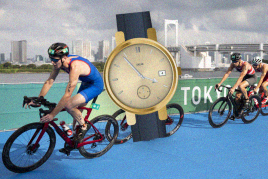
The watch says 3,54
